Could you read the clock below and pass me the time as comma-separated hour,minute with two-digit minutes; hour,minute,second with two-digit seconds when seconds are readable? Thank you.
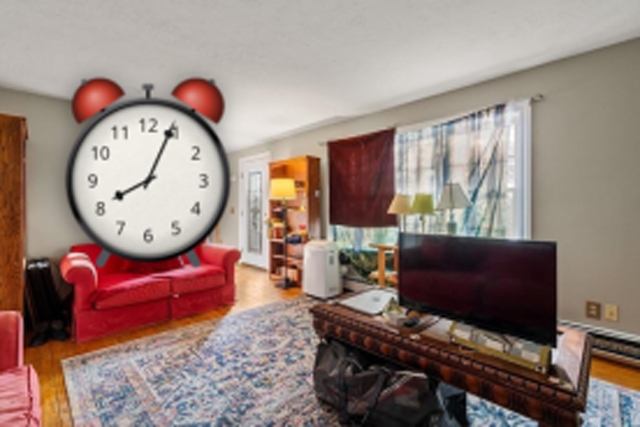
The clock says 8,04
